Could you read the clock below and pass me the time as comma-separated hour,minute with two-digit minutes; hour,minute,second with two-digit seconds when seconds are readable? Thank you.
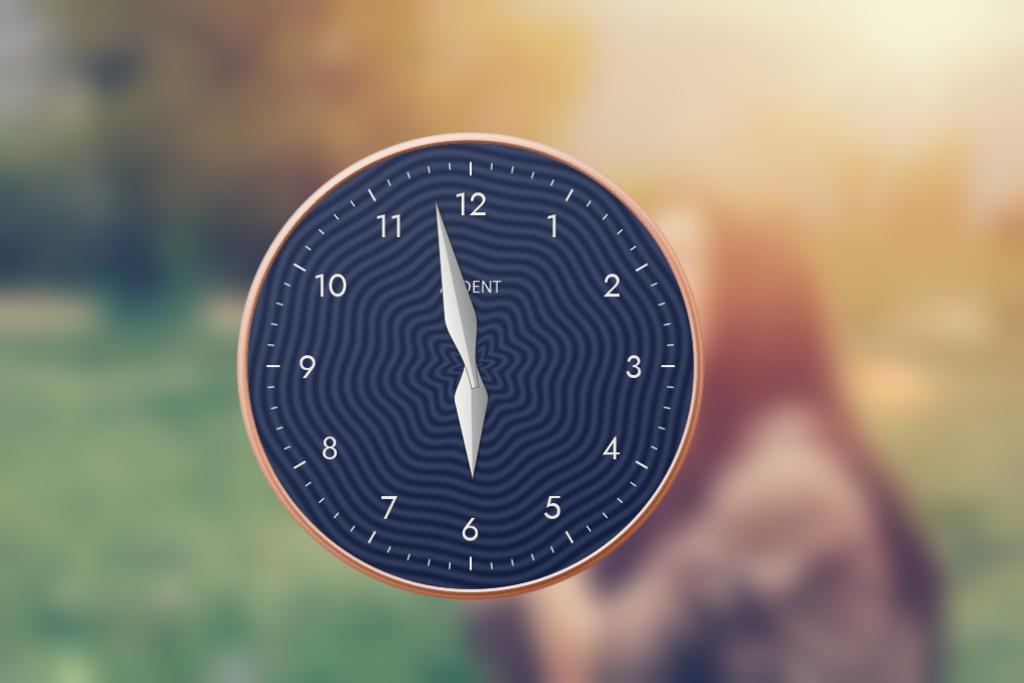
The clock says 5,58
